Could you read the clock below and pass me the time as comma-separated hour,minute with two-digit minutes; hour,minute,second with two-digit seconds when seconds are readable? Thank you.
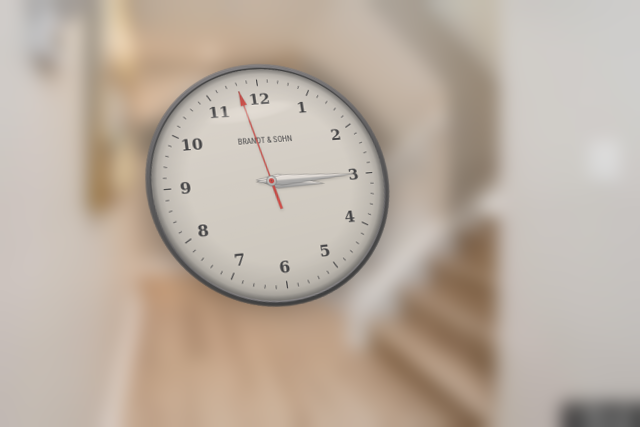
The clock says 3,14,58
